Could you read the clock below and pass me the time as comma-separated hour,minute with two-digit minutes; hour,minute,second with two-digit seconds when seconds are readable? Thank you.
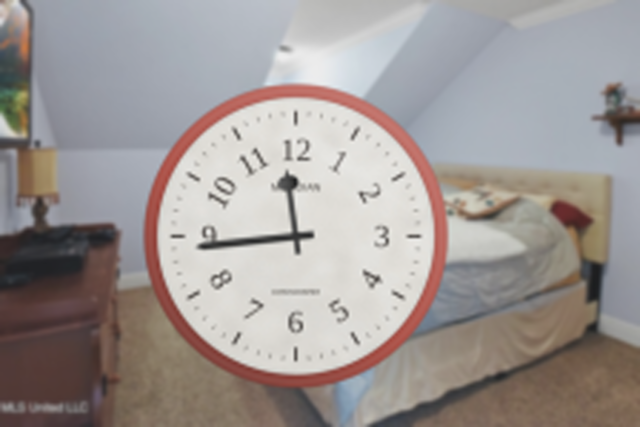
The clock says 11,44
